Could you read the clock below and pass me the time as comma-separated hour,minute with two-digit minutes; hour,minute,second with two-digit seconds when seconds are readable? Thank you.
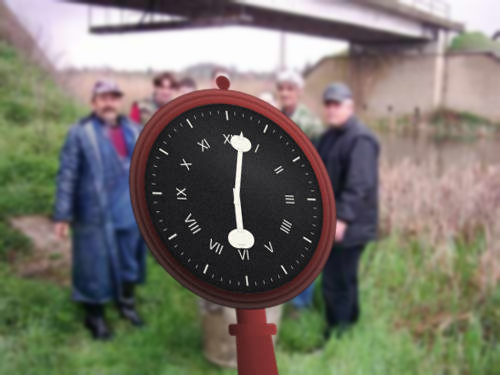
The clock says 6,02
